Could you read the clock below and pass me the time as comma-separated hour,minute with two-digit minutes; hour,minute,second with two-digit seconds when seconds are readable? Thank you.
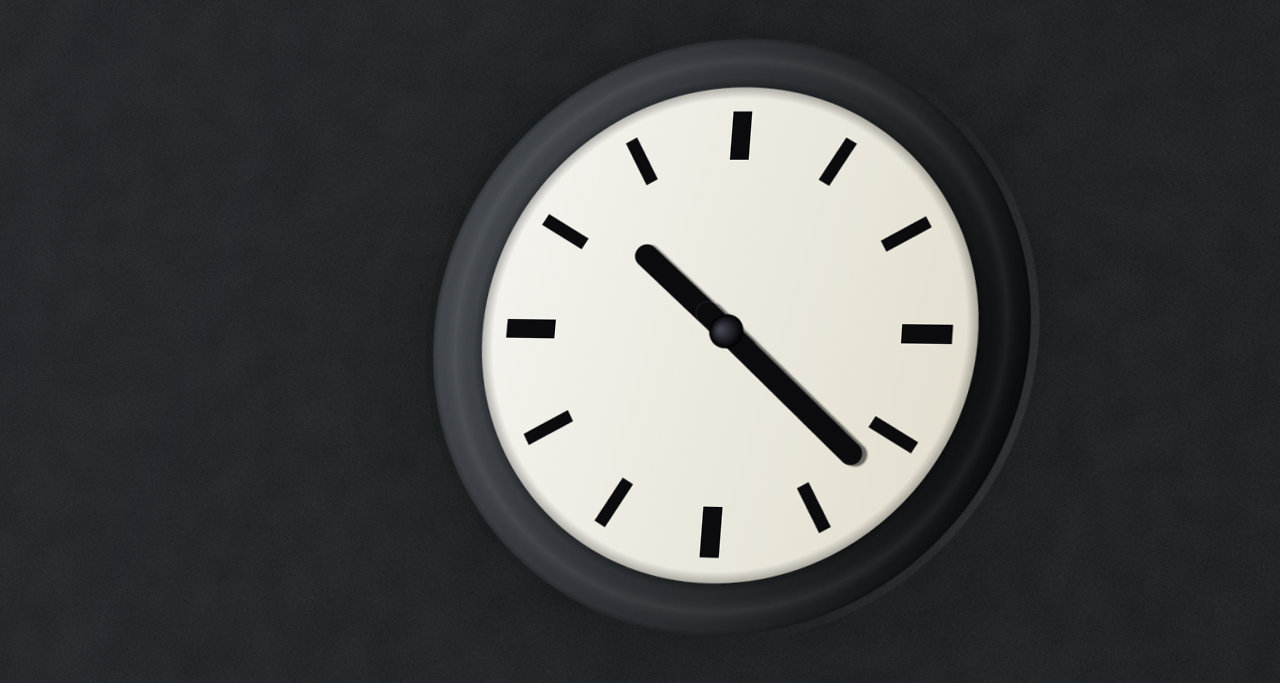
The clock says 10,22
